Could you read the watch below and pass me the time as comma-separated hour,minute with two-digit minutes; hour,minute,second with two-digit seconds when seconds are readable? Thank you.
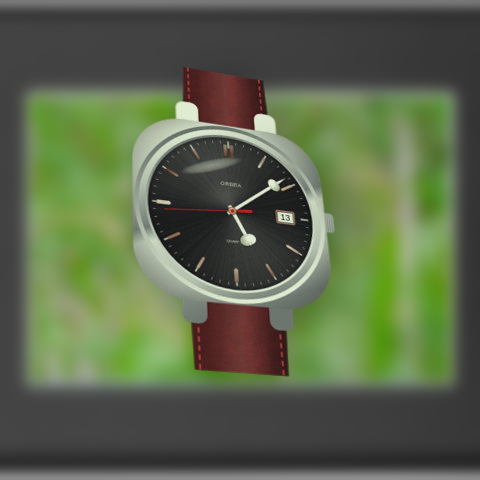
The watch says 5,08,44
